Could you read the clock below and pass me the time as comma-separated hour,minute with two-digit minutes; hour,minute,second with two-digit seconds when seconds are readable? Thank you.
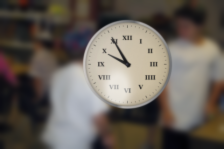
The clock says 9,55
